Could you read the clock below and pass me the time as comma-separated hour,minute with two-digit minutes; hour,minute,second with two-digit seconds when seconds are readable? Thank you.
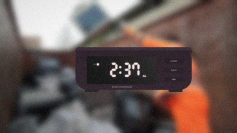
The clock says 2,37
